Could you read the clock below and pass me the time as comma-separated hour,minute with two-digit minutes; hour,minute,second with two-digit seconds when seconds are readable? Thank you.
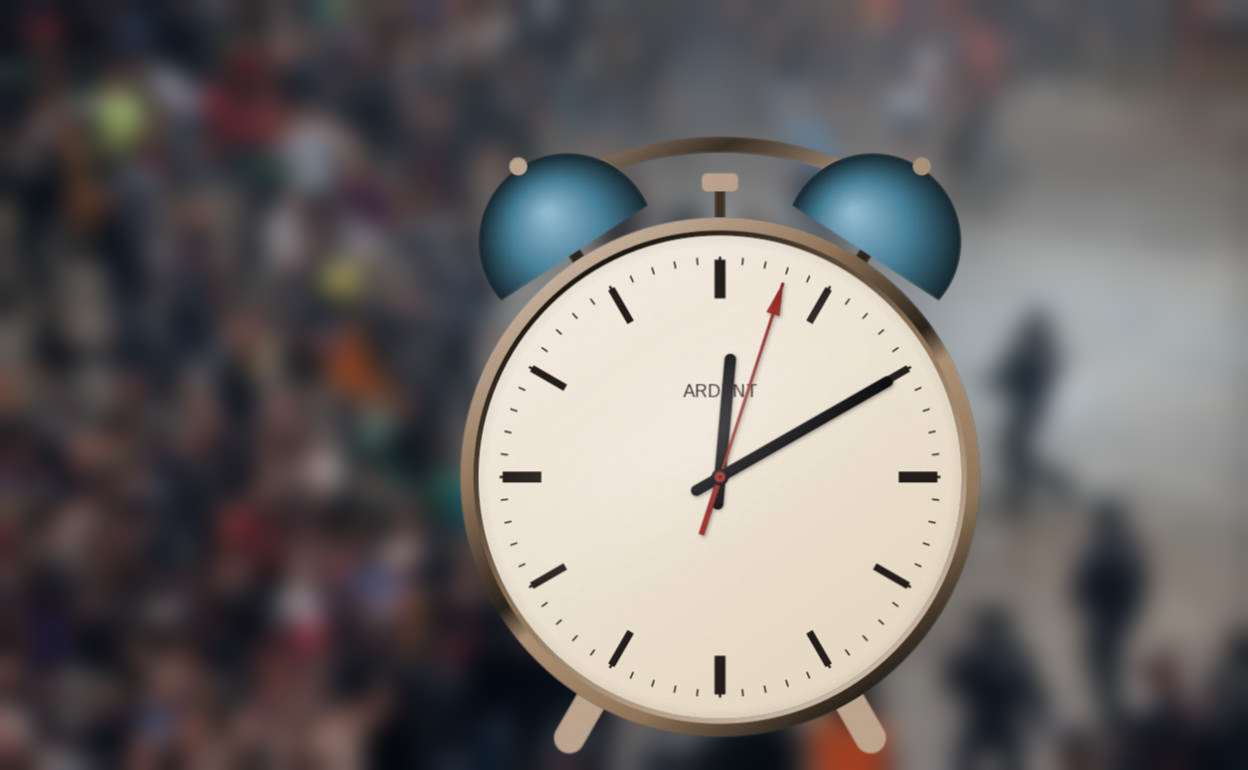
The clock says 12,10,03
